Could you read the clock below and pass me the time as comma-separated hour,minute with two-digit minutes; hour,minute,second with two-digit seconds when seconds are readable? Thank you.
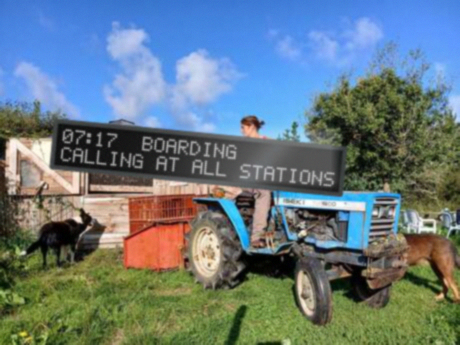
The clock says 7,17
